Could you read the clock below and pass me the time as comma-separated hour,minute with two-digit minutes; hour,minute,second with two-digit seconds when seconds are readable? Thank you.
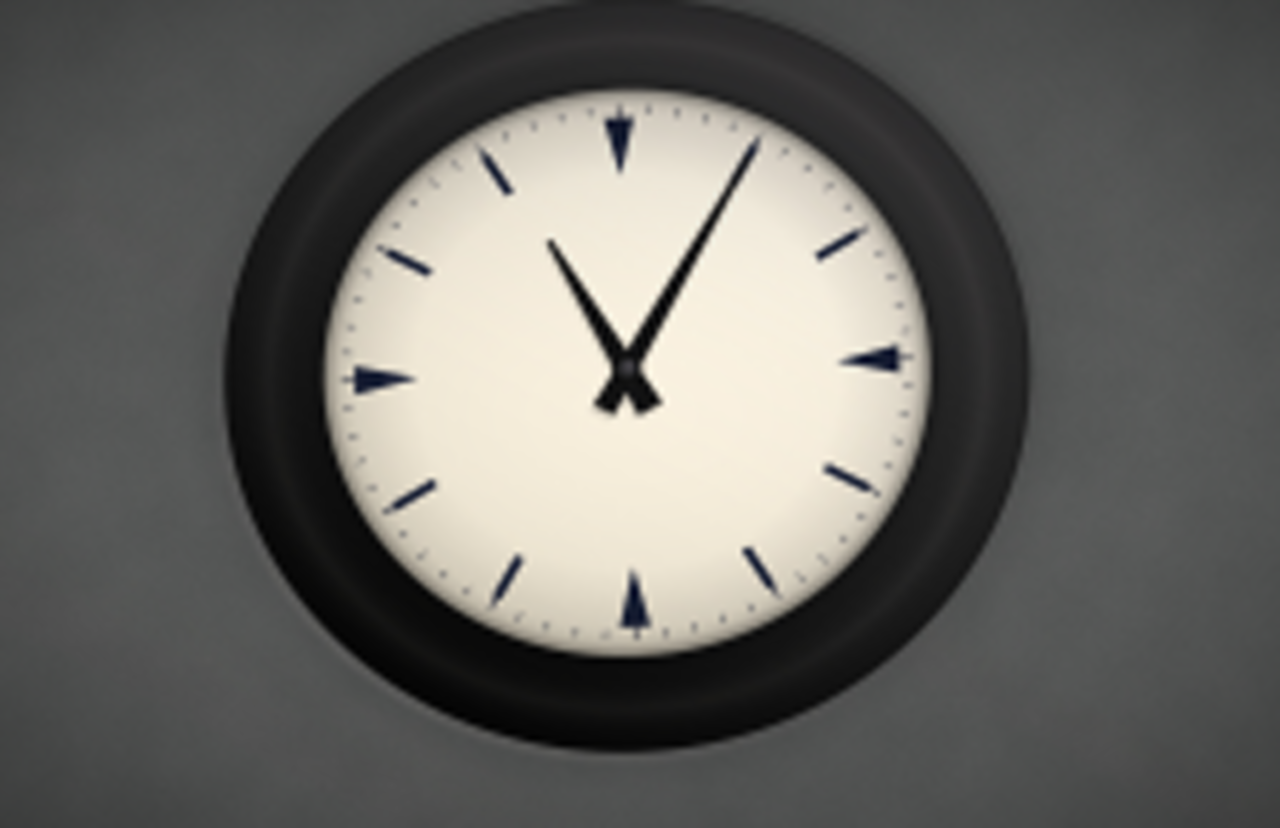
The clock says 11,05
